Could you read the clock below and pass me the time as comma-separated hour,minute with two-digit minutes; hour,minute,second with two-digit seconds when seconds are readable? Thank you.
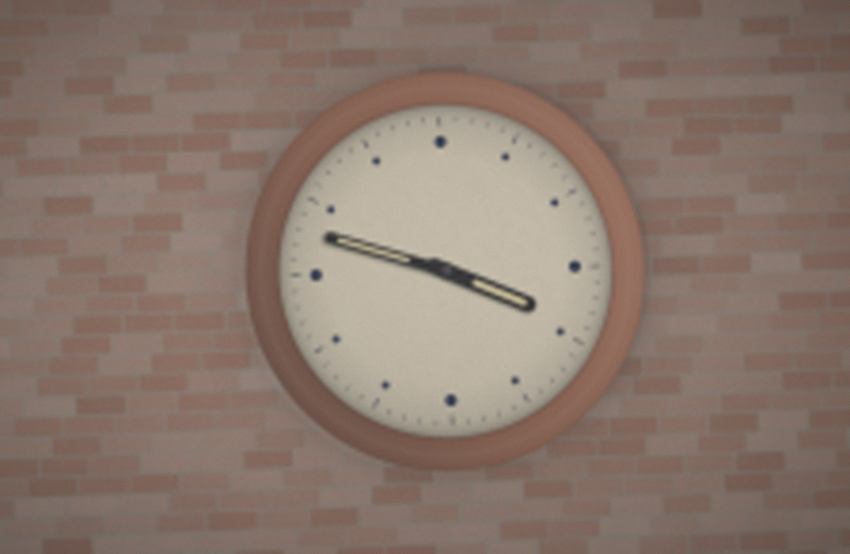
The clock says 3,48
